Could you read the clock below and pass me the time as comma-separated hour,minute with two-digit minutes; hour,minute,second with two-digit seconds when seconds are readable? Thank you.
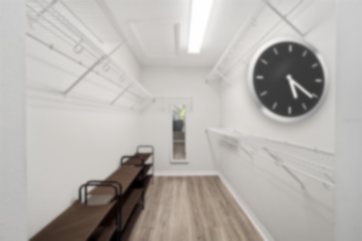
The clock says 5,21
